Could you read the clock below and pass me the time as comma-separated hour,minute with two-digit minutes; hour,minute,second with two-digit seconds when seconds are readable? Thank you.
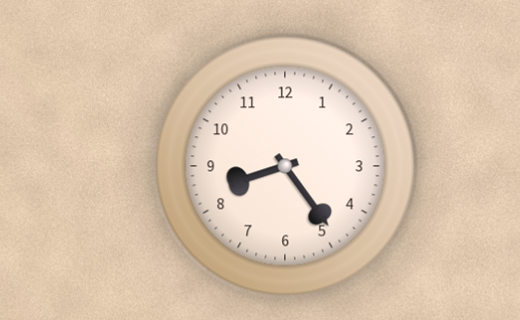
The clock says 8,24
